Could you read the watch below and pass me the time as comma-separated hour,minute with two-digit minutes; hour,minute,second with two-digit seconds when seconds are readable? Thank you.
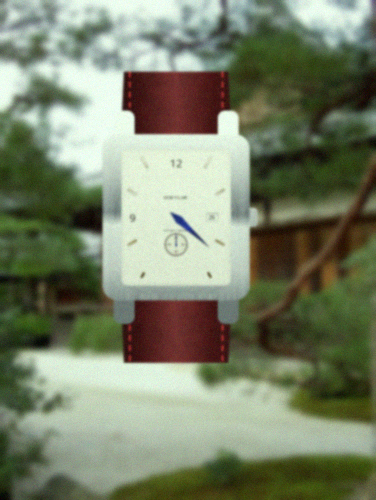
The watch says 4,22
